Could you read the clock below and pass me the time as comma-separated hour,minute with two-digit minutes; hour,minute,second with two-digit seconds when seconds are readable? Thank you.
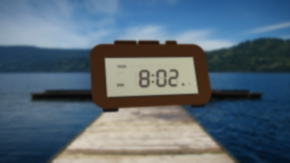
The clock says 8,02
